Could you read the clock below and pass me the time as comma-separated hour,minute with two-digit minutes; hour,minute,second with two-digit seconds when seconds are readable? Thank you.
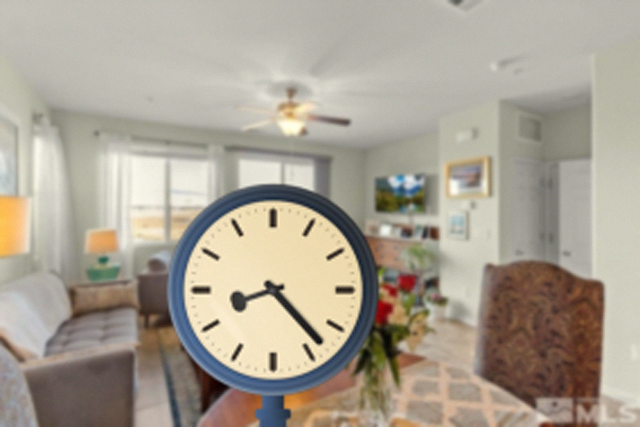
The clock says 8,23
